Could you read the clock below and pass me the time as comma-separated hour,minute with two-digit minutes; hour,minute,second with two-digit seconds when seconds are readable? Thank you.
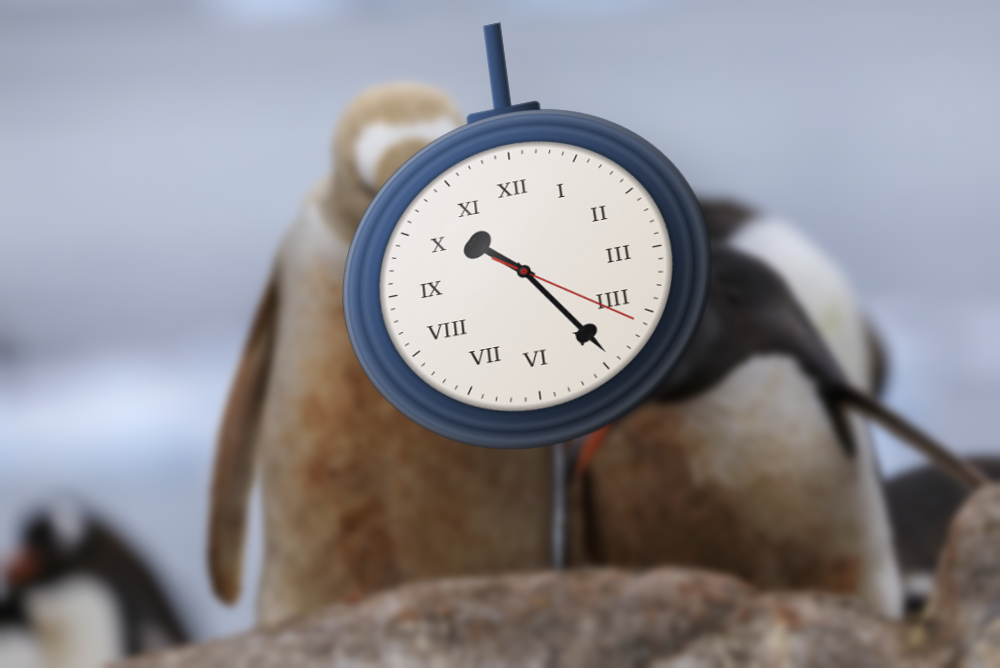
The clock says 10,24,21
